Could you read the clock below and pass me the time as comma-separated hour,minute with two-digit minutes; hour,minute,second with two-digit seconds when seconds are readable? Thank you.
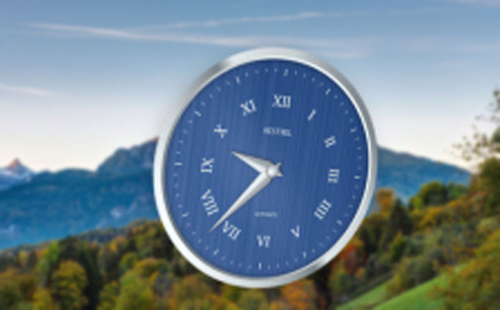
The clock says 9,37
